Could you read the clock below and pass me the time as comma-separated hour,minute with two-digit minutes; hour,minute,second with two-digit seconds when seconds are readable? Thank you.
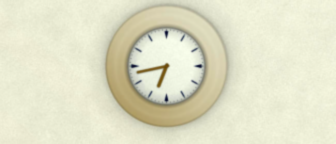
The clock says 6,43
